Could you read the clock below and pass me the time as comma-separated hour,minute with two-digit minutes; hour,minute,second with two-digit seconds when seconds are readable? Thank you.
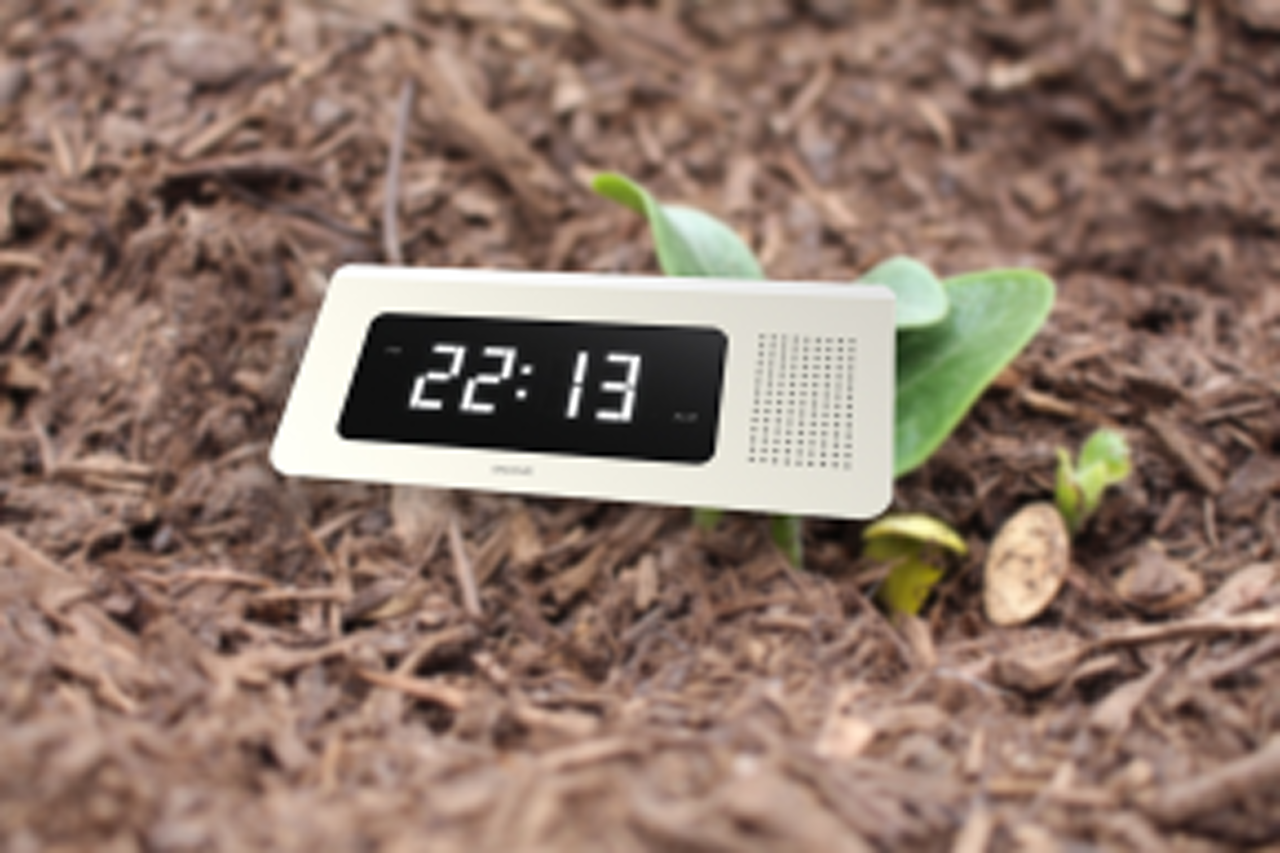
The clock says 22,13
